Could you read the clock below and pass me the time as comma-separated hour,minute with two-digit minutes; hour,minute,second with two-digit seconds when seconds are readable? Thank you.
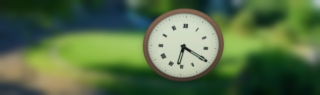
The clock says 6,20
